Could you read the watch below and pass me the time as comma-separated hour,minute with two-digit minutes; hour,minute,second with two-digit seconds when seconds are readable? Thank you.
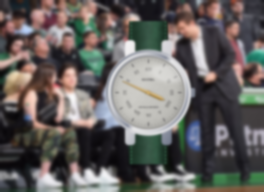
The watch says 3,49
